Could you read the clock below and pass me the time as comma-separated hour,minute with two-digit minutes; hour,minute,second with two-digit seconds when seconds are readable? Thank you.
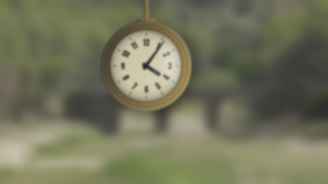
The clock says 4,06
